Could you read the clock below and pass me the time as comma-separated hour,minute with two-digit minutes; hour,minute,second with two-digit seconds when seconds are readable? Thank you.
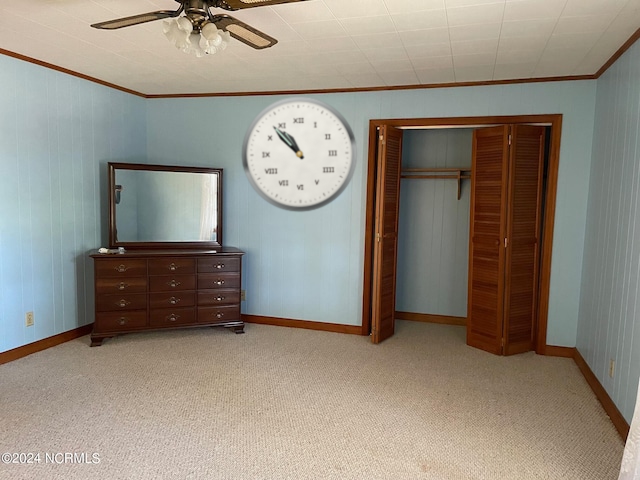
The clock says 10,53
